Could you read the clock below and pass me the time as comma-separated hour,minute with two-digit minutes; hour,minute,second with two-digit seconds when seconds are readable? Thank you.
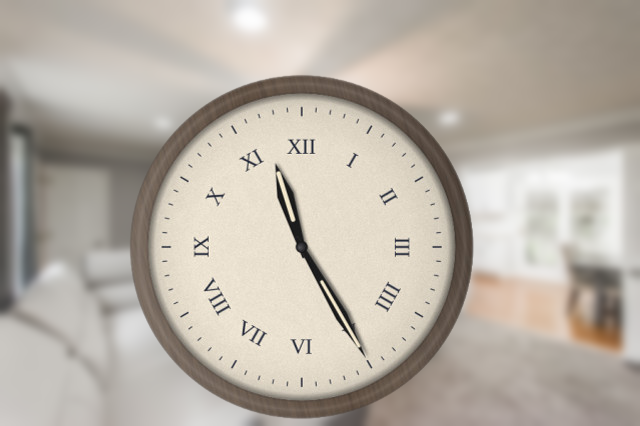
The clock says 11,25
